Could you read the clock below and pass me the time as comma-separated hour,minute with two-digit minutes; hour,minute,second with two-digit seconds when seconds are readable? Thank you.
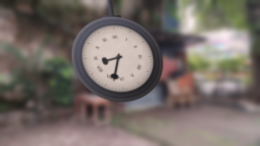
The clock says 8,33
